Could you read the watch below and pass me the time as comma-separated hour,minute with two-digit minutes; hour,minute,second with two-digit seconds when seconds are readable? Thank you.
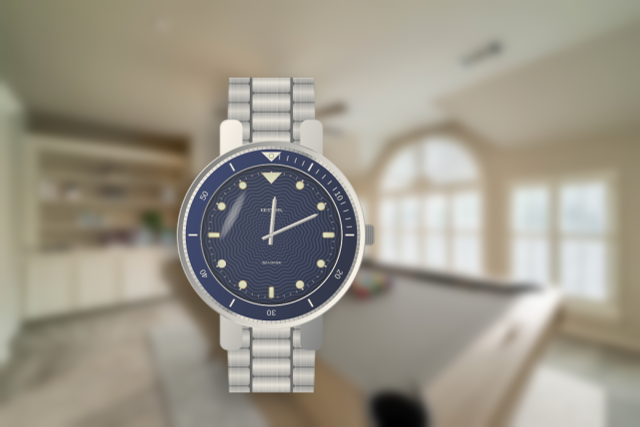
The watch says 12,11
